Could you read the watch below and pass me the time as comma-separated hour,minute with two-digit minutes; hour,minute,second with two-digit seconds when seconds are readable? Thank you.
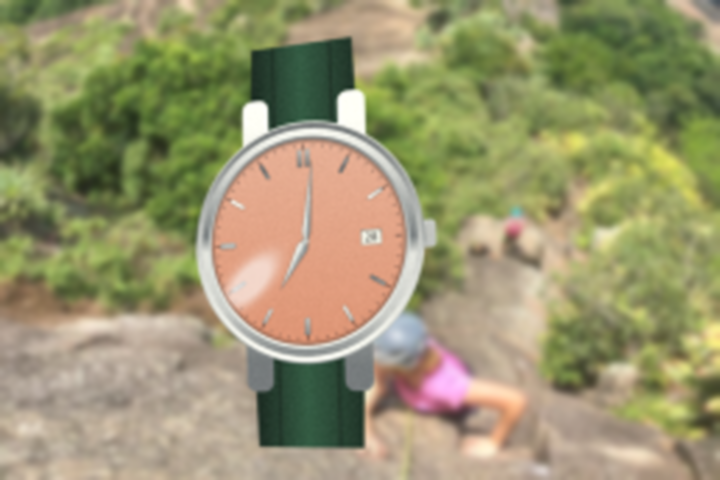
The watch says 7,01
